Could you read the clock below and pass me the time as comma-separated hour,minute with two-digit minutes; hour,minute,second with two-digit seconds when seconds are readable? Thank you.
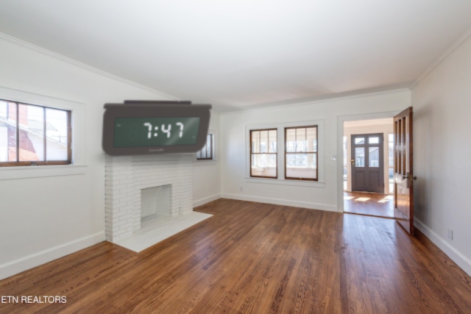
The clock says 7,47
